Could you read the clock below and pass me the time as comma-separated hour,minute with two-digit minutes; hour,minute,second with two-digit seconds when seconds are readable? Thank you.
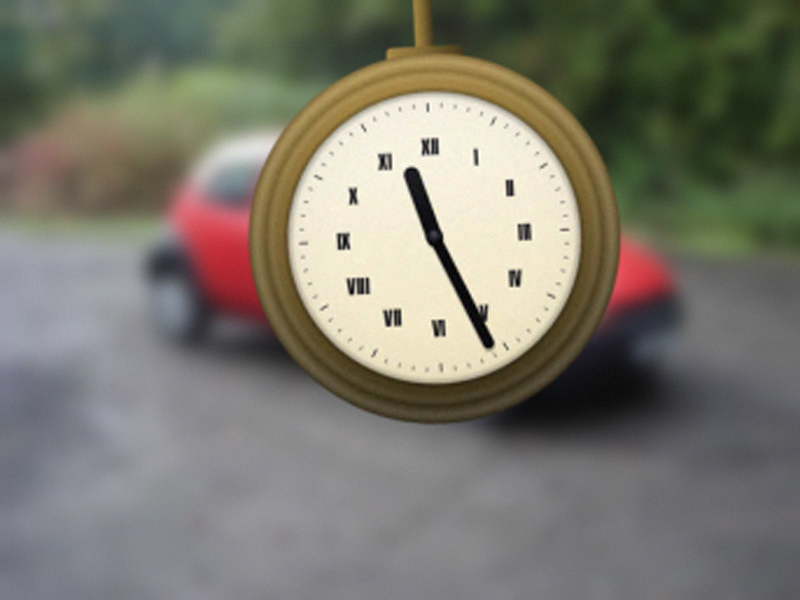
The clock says 11,26
